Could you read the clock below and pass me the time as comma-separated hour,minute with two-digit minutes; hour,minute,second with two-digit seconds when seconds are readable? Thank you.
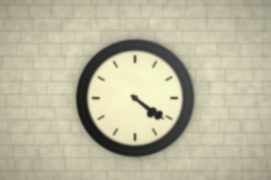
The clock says 4,21
